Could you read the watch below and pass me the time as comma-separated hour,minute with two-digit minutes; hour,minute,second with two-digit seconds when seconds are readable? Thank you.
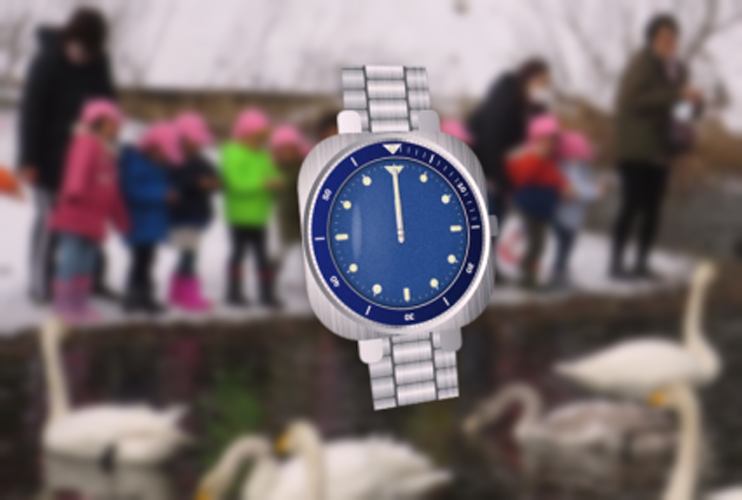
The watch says 12,00
